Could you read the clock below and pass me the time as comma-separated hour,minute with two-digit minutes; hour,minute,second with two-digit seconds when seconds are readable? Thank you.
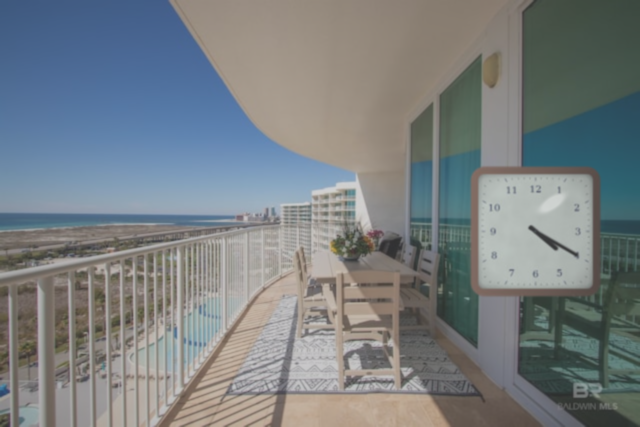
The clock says 4,20
